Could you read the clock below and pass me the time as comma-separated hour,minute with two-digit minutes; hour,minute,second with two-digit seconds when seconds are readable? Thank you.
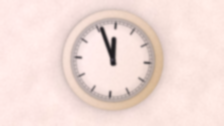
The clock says 11,56
